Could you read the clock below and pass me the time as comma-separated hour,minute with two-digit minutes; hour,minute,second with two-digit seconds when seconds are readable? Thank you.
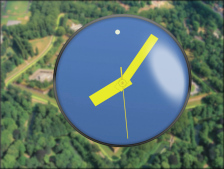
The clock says 8,06,30
